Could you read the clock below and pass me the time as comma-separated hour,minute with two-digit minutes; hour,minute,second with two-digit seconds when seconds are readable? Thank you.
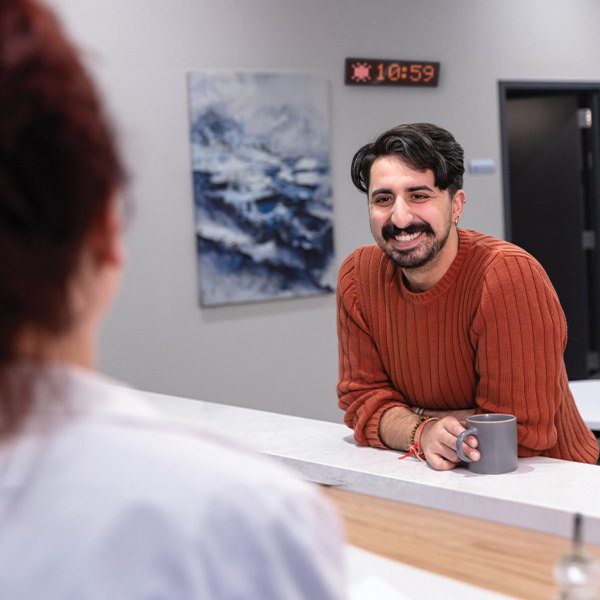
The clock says 10,59
